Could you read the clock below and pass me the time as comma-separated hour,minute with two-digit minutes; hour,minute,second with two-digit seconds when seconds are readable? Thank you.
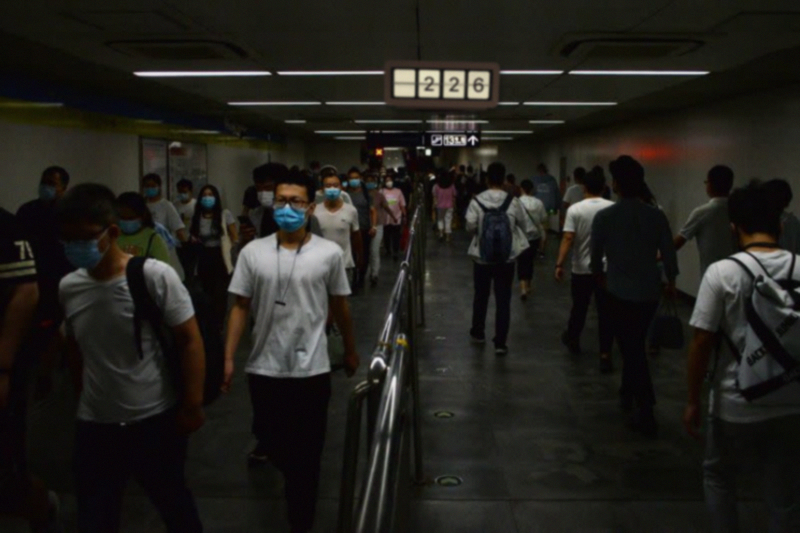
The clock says 2,26
